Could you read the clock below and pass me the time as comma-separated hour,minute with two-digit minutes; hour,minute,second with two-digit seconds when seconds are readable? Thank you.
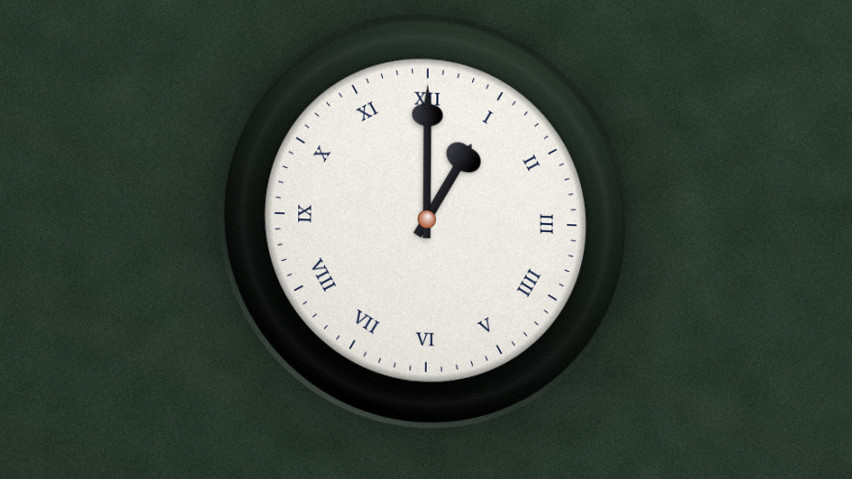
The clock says 1,00
